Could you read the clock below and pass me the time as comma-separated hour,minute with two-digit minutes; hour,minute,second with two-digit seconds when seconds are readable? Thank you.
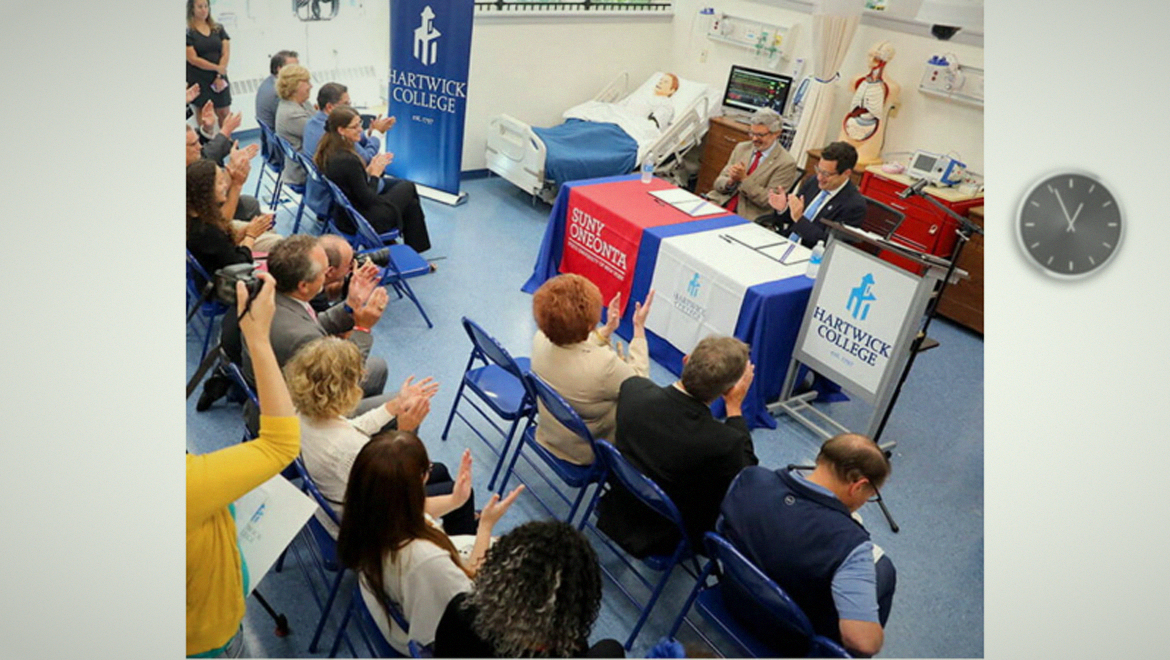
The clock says 12,56
